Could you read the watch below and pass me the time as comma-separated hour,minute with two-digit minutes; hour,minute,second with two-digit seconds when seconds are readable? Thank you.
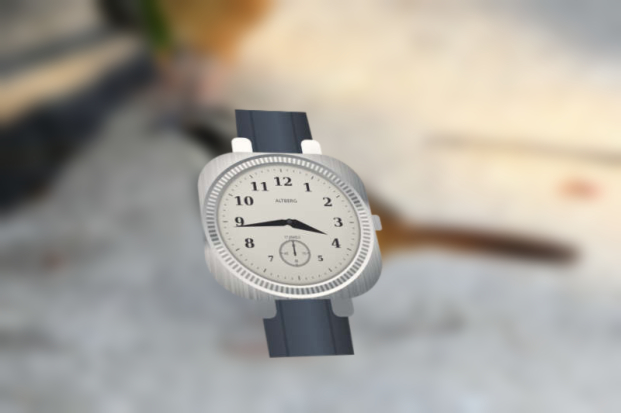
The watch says 3,44
